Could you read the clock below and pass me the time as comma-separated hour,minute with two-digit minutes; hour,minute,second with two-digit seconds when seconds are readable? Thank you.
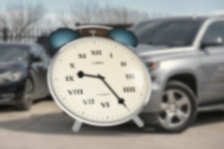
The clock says 9,25
